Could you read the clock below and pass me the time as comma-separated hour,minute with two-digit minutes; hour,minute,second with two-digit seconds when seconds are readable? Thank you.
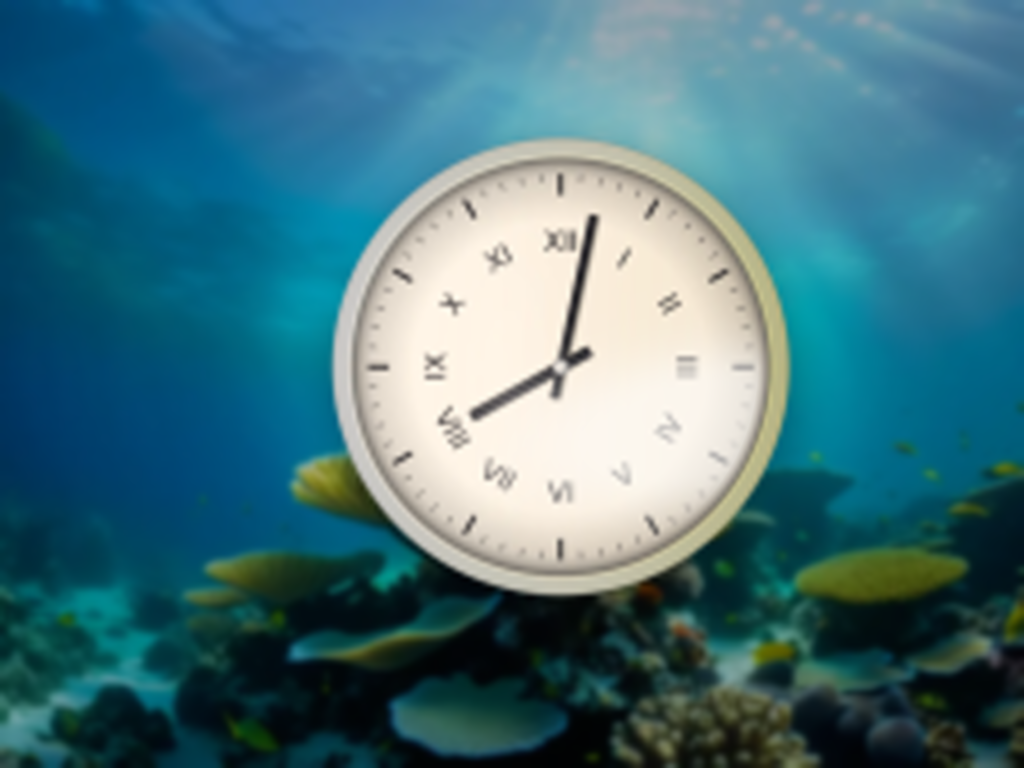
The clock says 8,02
